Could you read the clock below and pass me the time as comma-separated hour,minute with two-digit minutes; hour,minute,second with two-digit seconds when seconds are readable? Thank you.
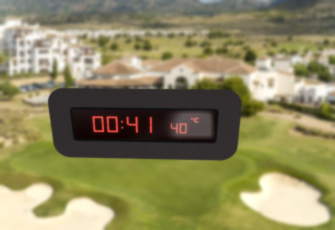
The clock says 0,41
